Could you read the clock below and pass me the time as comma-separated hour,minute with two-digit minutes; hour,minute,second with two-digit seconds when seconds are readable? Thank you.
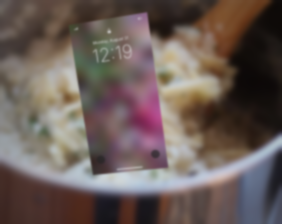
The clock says 12,19
